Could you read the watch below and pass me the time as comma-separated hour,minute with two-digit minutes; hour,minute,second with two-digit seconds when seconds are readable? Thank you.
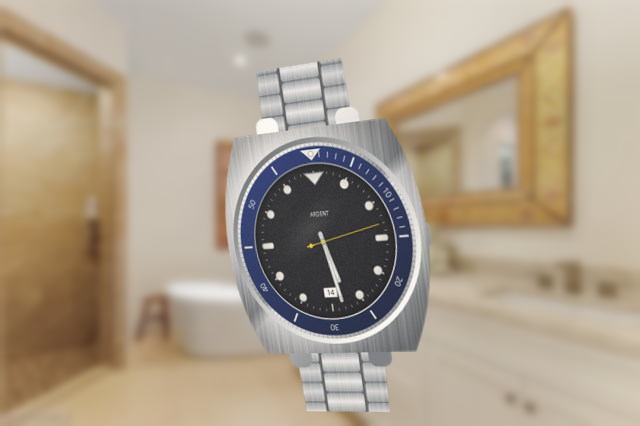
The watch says 5,28,13
